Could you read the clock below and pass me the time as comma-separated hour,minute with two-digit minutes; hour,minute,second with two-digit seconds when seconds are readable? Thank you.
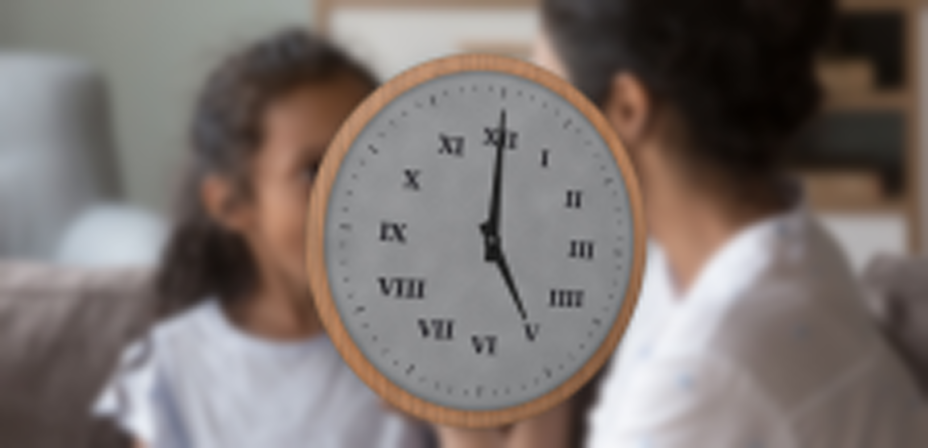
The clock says 5,00
